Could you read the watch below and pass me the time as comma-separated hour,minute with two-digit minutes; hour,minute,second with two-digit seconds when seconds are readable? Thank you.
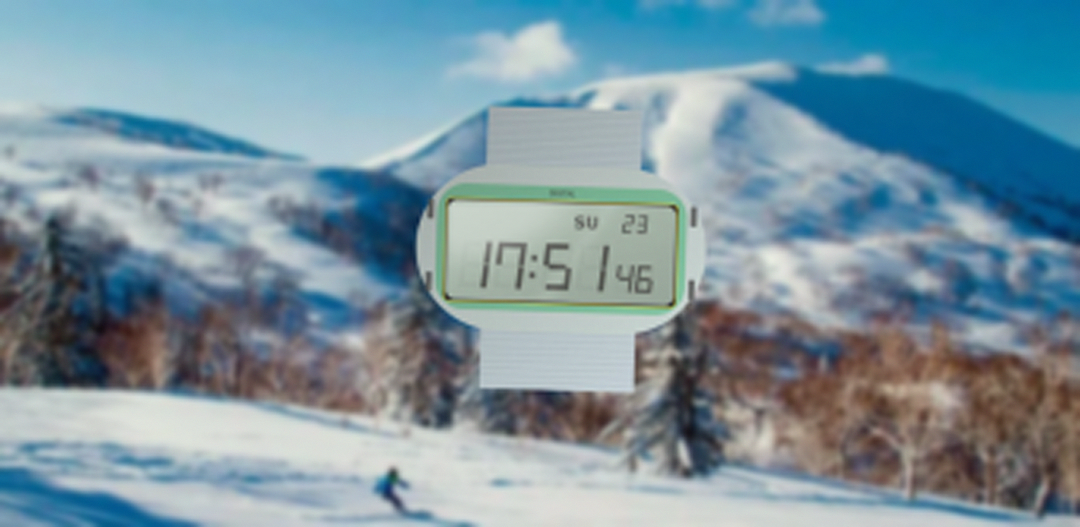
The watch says 17,51,46
